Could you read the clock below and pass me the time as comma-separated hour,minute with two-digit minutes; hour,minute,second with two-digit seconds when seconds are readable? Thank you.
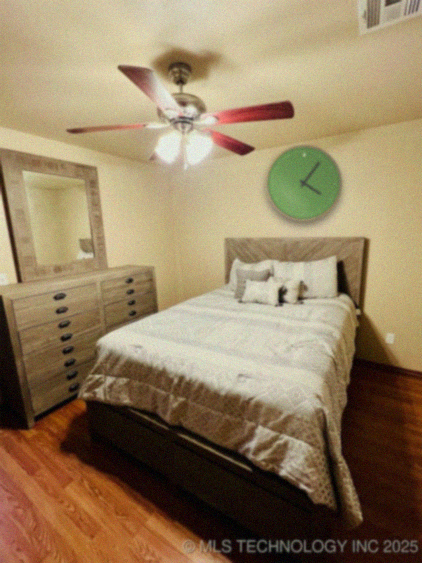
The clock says 4,06
